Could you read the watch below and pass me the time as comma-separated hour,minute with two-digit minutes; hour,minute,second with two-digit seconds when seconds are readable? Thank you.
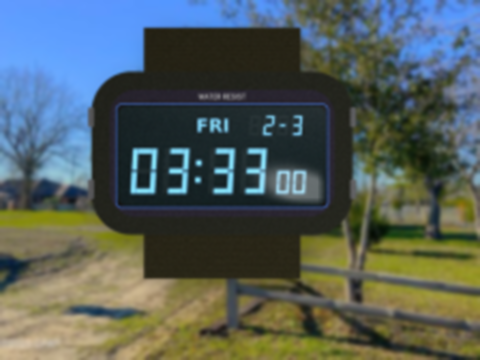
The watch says 3,33,00
